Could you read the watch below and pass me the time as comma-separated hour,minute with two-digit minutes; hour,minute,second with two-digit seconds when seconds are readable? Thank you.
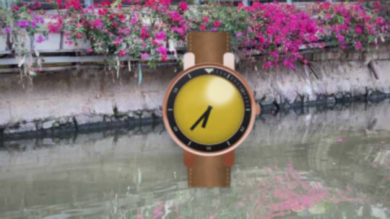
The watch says 6,37
